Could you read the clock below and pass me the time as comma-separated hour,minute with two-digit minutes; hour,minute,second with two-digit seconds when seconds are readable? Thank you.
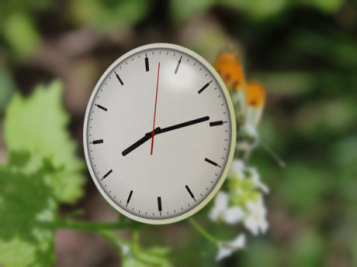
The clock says 8,14,02
